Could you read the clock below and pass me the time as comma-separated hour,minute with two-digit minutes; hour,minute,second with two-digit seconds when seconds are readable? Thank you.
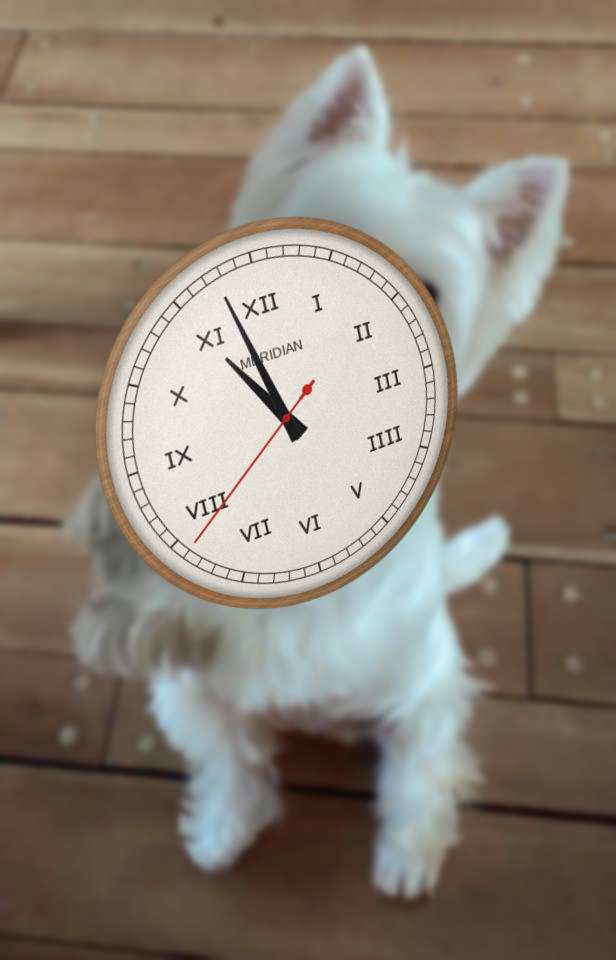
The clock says 10,57,39
